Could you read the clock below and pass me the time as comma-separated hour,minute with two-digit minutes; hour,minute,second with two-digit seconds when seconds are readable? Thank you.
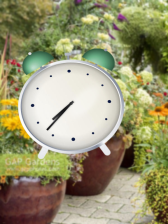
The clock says 7,37
